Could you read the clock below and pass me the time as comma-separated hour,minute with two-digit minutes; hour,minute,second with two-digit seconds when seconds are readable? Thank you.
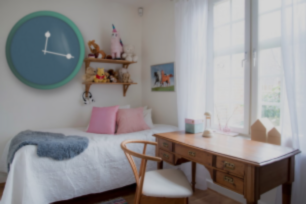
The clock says 12,17
